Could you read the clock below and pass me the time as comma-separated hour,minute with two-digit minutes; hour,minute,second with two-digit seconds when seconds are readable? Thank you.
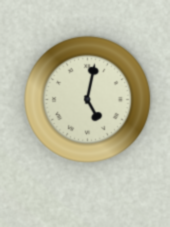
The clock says 5,02
